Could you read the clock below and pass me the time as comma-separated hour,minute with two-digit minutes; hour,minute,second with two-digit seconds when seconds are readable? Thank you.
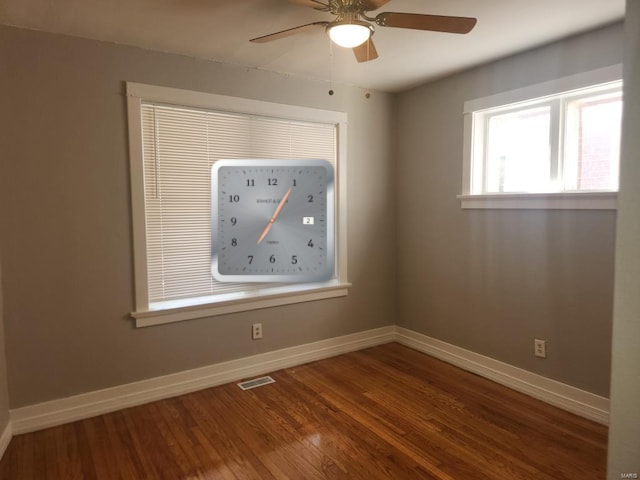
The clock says 7,05
